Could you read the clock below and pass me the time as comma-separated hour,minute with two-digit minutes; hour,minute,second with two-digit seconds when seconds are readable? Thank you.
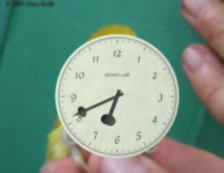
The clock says 6,41
